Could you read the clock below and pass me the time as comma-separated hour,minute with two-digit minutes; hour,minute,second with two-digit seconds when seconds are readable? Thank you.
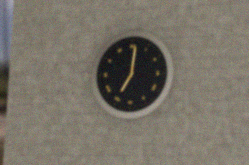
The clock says 7,01
